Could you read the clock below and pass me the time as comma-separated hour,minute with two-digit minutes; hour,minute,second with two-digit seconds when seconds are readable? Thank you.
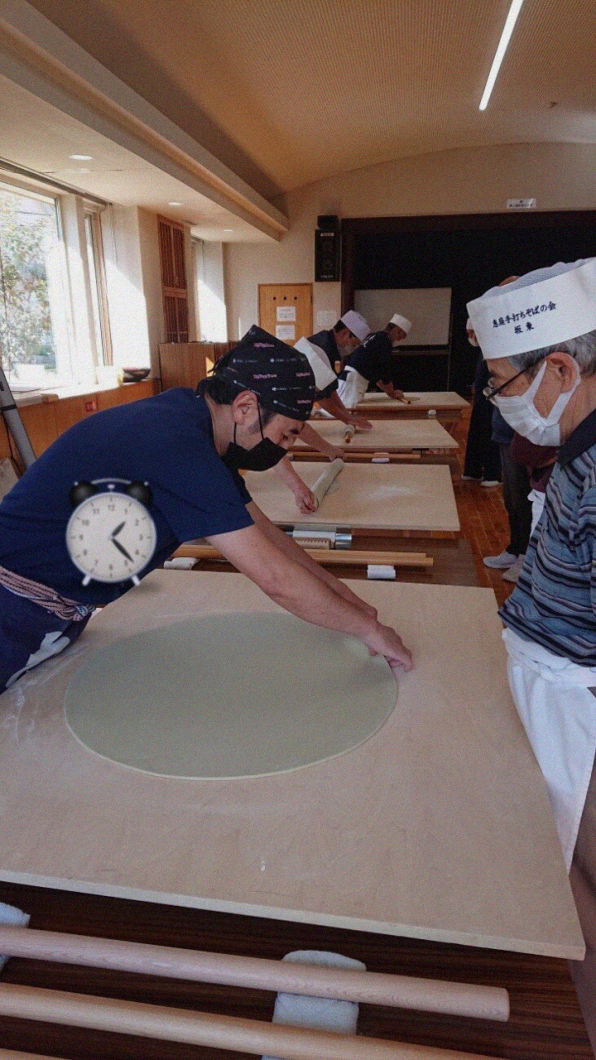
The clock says 1,23
